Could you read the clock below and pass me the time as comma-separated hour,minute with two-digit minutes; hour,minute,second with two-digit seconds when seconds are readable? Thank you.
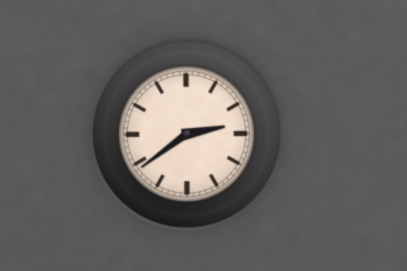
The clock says 2,39
